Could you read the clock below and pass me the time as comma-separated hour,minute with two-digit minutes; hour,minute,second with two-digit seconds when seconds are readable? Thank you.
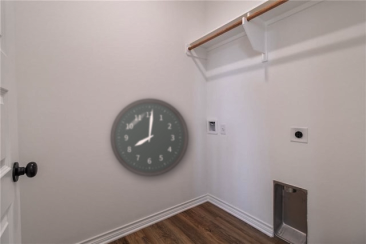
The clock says 8,01
